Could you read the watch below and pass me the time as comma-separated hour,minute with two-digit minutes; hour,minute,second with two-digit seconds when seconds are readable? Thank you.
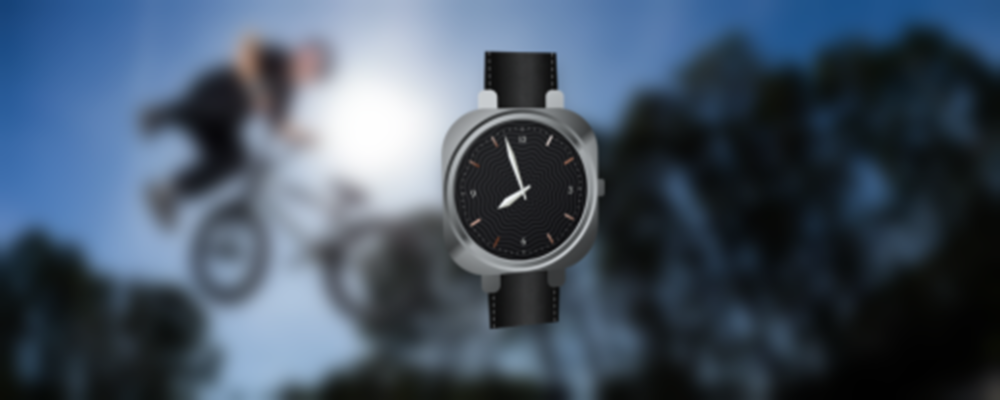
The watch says 7,57
